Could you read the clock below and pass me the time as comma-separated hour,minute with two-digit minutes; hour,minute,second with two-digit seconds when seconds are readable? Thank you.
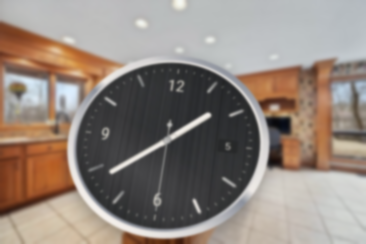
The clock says 1,38,30
